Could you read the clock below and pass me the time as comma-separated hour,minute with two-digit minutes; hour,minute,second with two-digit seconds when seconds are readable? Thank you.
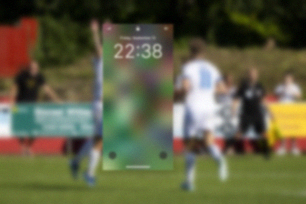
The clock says 22,38
